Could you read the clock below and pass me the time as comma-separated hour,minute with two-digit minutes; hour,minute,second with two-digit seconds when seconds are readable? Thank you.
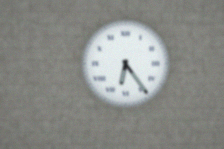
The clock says 6,24
